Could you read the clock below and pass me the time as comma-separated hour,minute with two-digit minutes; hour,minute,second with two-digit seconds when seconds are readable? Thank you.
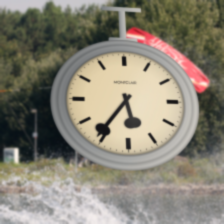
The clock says 5,36
